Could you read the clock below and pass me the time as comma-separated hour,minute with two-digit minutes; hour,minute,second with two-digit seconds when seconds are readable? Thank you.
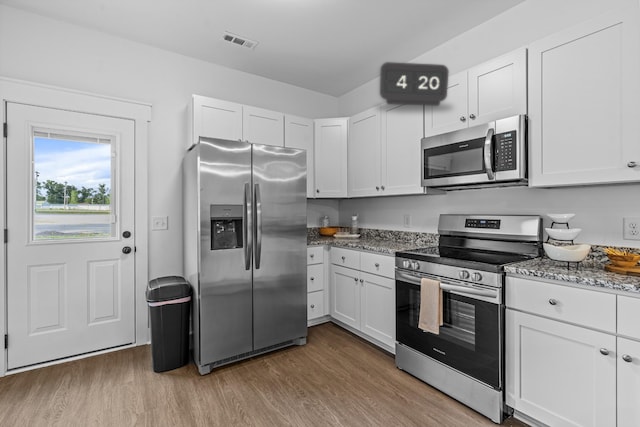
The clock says 4,20
